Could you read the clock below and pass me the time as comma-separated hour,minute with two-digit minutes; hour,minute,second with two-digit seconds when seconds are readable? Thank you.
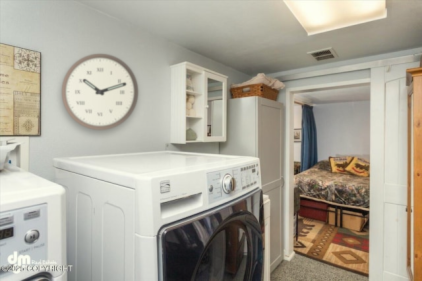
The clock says 10,12
